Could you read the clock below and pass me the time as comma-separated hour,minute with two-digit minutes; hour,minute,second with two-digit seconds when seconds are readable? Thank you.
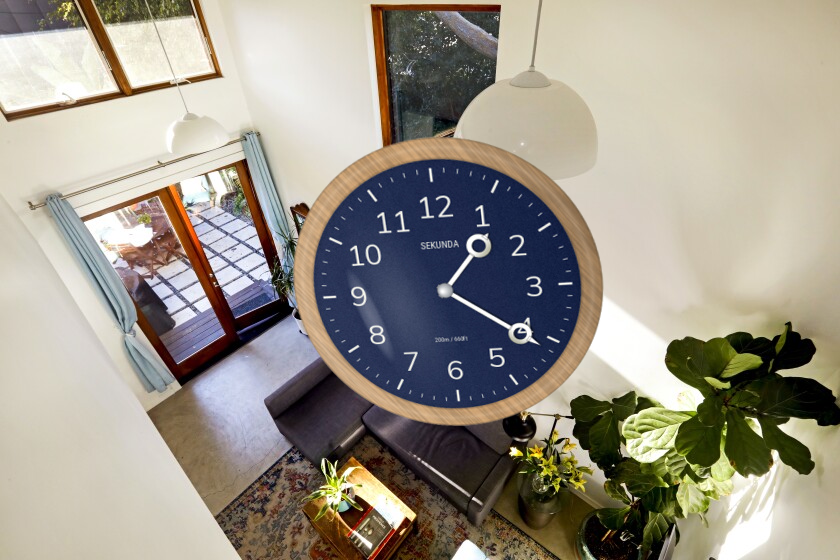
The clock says 1,21
